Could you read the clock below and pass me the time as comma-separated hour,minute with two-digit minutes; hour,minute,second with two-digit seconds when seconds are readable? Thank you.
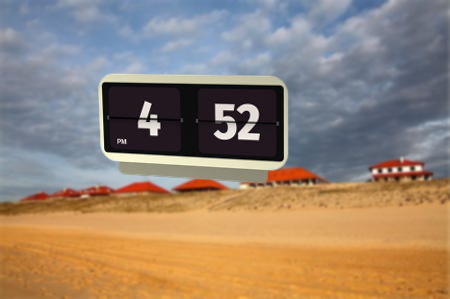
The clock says 4,52
